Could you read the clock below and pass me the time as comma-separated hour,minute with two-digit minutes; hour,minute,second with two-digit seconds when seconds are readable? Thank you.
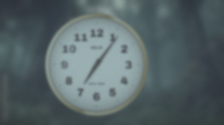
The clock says 7,06
